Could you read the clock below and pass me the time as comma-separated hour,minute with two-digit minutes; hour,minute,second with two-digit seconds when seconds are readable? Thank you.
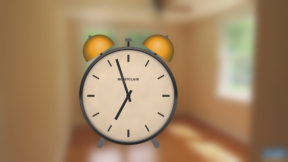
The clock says 6,57
